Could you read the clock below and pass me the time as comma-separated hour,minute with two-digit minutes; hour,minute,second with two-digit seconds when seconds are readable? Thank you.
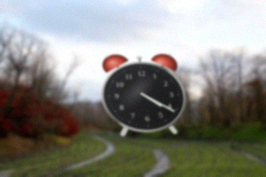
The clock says 4,21
